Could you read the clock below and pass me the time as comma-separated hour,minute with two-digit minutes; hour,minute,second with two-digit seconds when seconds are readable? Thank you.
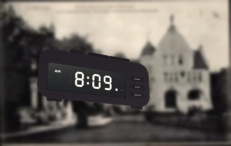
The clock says 8,09
